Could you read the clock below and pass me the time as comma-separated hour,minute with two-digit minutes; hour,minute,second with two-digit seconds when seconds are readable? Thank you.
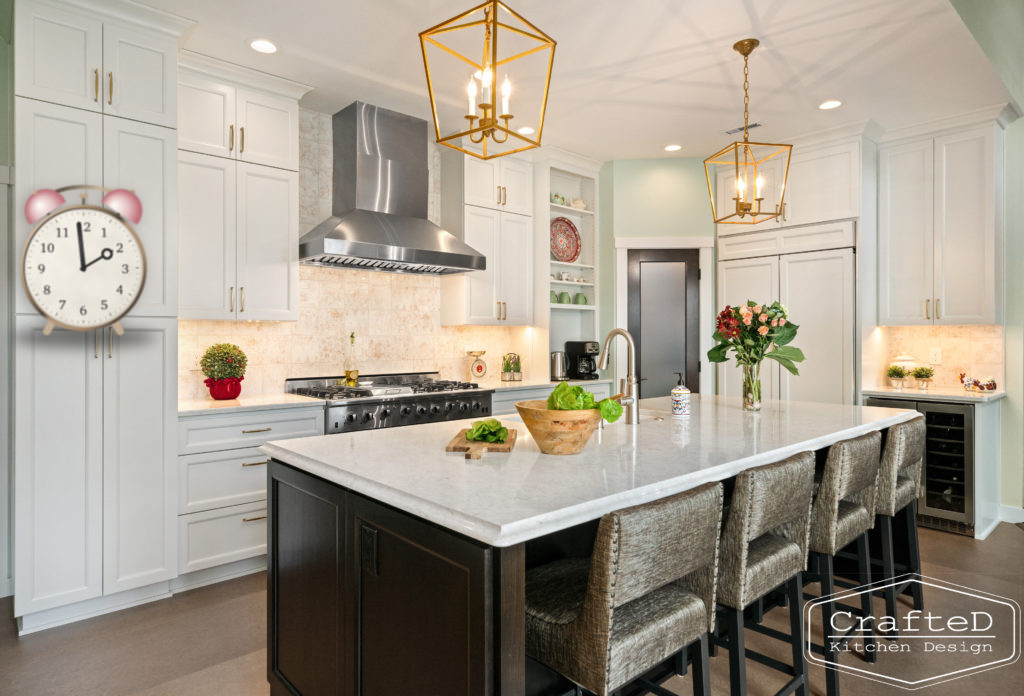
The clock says 1,59
